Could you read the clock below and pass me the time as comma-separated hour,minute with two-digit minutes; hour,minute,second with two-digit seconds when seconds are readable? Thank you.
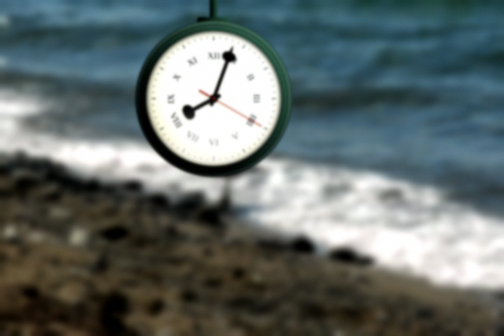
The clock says 8,03,20
